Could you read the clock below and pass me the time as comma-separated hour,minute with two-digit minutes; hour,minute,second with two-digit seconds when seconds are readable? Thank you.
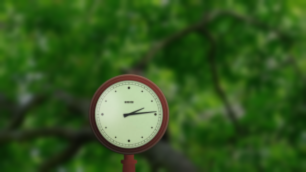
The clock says 2,14
